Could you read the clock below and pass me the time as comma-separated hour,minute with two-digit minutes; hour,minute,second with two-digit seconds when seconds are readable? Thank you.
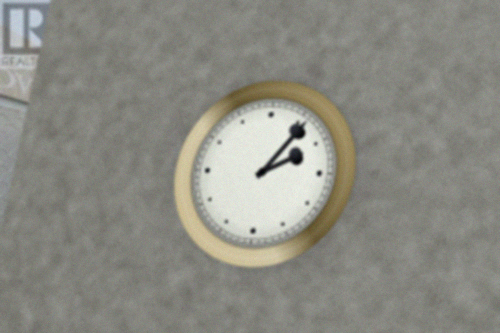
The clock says 2,06
